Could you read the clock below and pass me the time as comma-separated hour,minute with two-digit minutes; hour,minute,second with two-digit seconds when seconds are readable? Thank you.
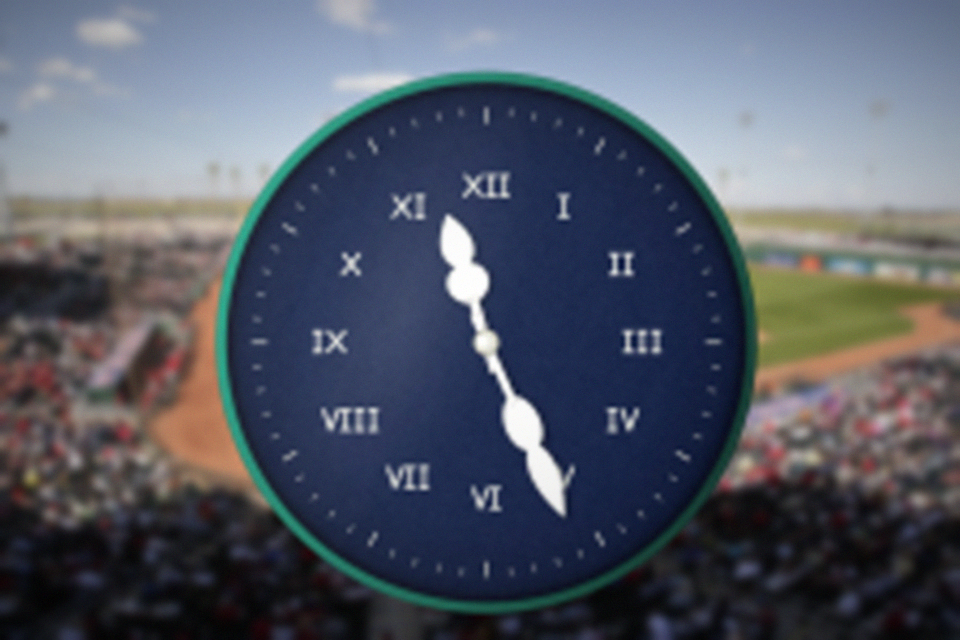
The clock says 11,26
